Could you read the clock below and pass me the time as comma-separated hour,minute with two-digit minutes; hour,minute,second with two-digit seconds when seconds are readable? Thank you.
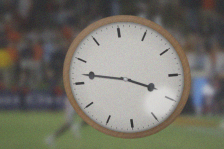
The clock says 3,47
